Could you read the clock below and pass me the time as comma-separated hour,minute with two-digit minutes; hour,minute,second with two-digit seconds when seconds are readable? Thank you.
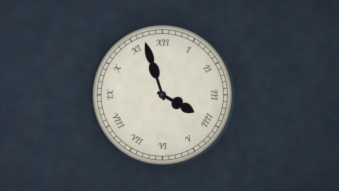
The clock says 3,57
